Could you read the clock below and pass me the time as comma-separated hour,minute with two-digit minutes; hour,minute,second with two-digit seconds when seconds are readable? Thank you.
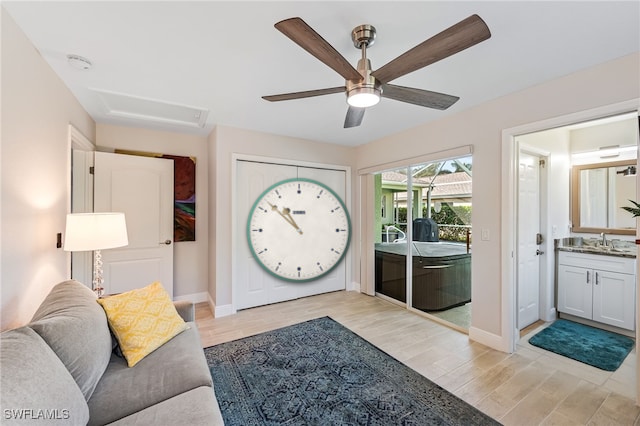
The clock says 10,52
